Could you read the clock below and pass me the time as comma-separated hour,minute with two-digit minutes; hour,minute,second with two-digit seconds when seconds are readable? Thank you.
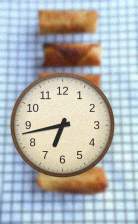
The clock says 6,43
